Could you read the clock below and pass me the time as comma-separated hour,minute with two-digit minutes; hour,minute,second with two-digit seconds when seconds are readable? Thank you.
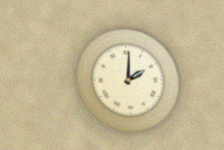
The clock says 2,01
